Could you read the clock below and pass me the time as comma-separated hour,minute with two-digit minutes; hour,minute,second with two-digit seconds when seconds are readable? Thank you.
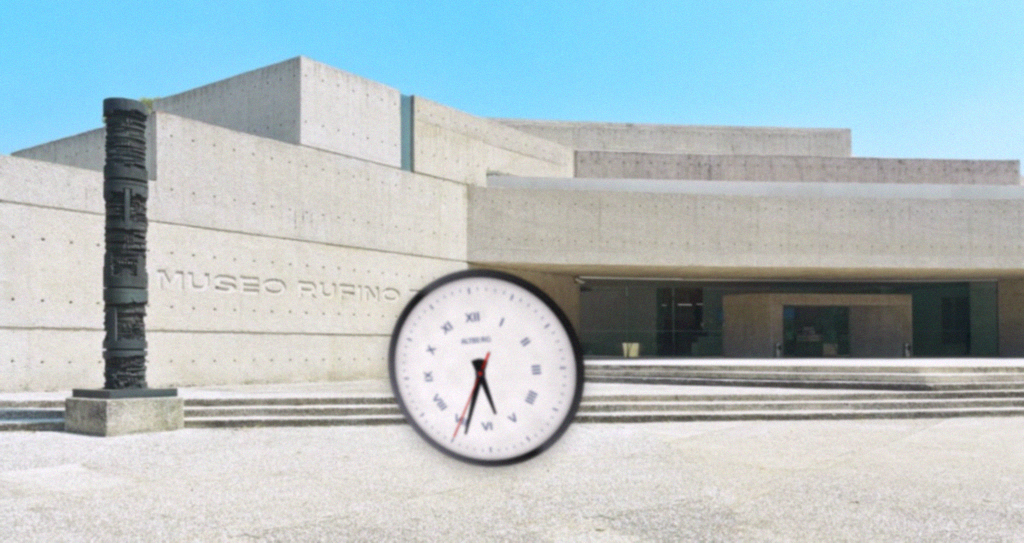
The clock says 5,33,35
